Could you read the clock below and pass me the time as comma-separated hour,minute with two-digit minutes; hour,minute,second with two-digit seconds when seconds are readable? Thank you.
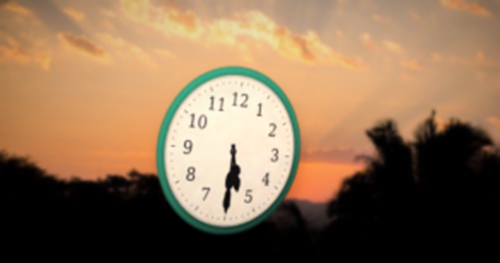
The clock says 5,30
